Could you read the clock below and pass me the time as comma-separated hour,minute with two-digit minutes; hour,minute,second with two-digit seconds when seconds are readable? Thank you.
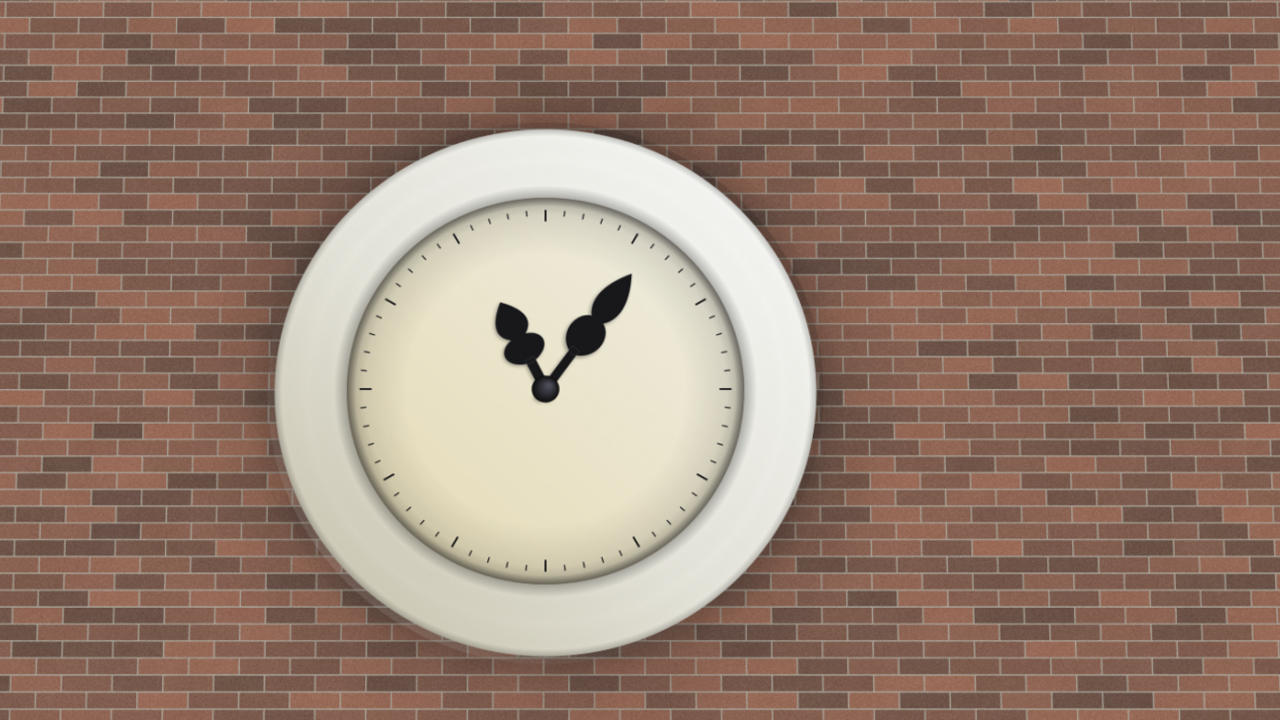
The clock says 11,06
